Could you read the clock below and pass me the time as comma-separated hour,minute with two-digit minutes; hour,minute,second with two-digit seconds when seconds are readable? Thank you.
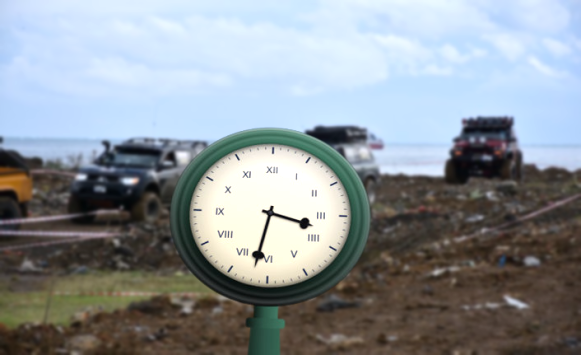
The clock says 3,32
